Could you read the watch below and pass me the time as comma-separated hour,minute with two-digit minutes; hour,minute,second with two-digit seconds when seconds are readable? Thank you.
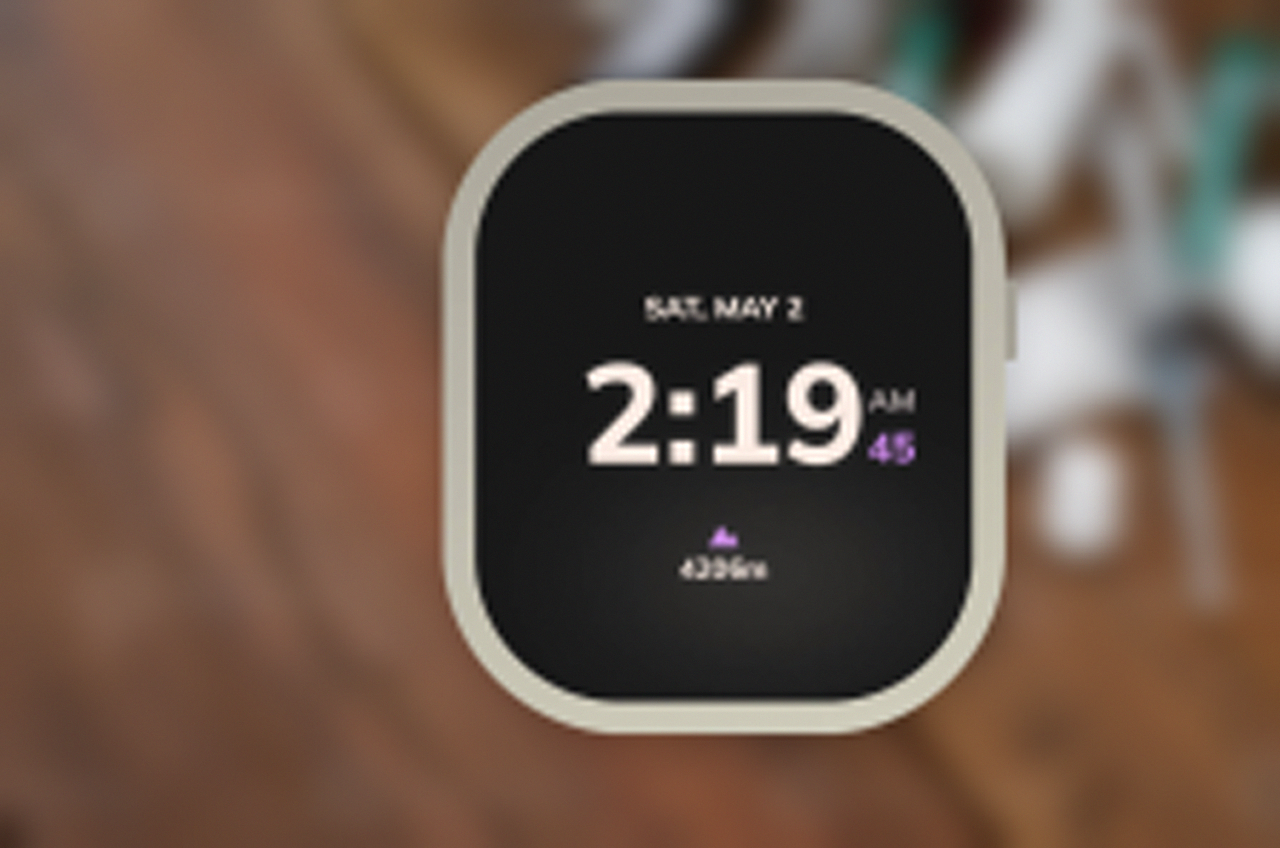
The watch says 2,19,45
